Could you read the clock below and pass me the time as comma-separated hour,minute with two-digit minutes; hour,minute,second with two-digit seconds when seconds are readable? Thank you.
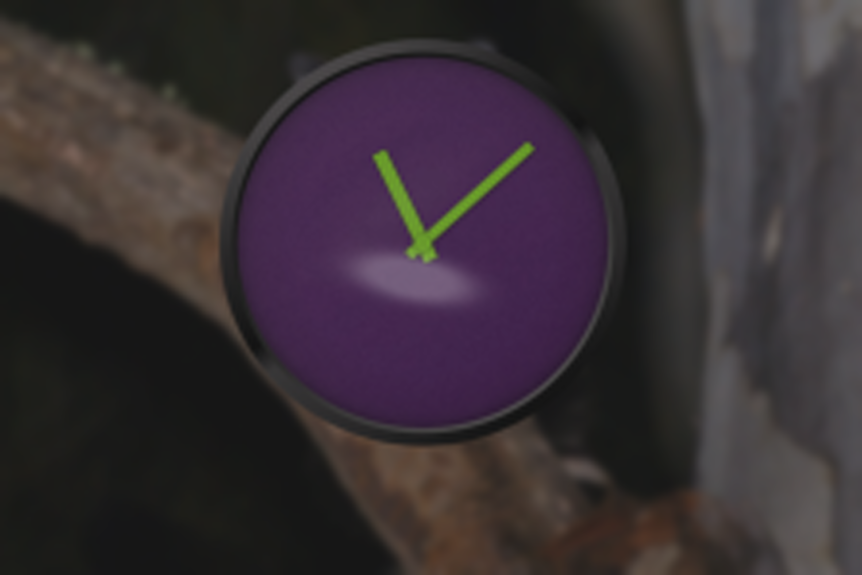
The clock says 11,08
